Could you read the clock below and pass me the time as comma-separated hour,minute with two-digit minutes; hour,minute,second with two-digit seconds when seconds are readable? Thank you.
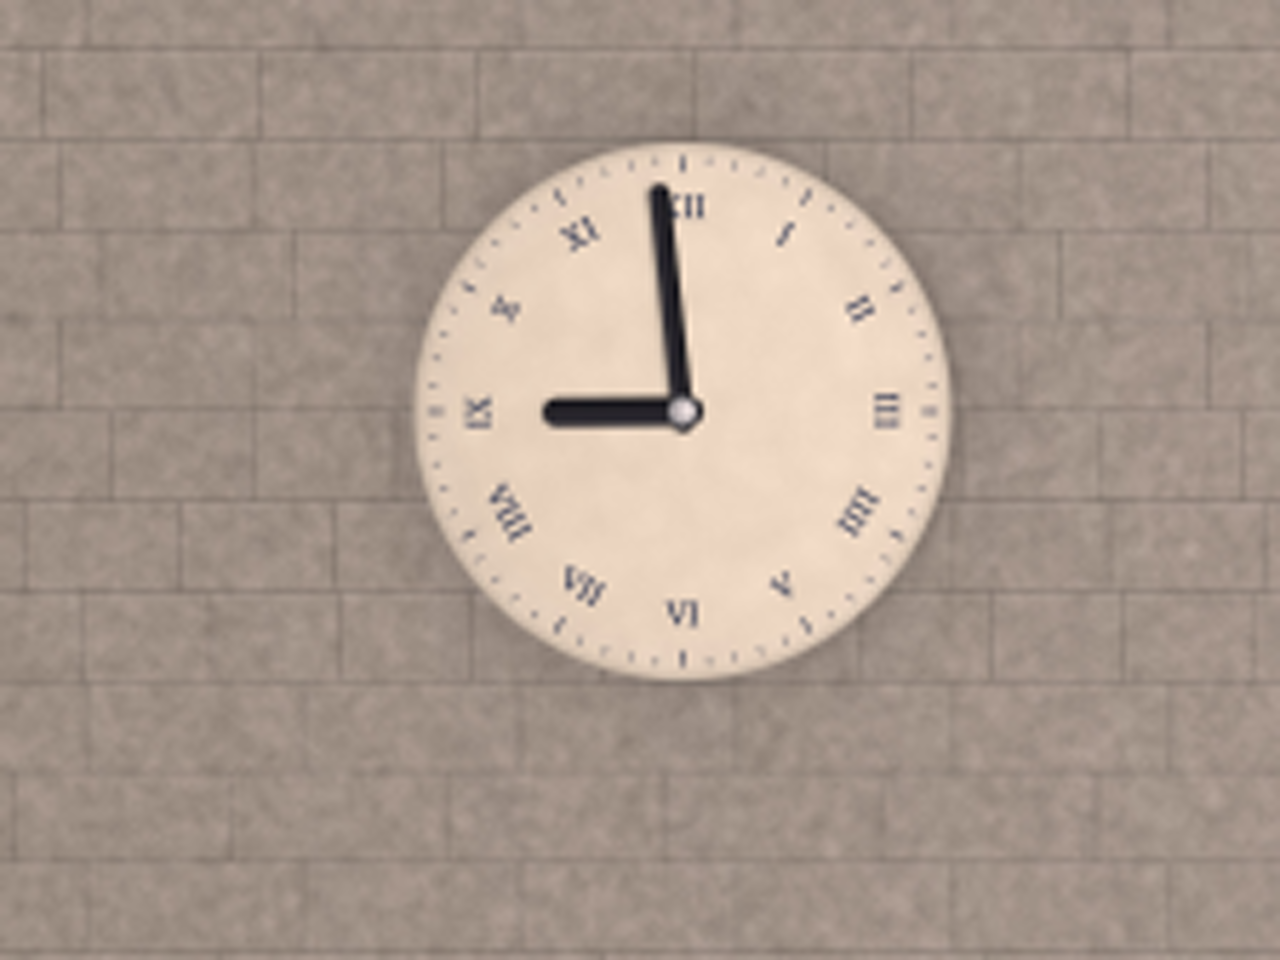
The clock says 8,59
